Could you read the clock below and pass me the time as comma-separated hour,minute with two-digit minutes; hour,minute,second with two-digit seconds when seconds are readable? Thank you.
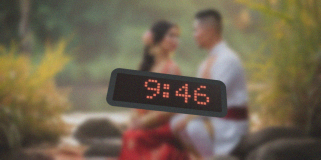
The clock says 9,46
